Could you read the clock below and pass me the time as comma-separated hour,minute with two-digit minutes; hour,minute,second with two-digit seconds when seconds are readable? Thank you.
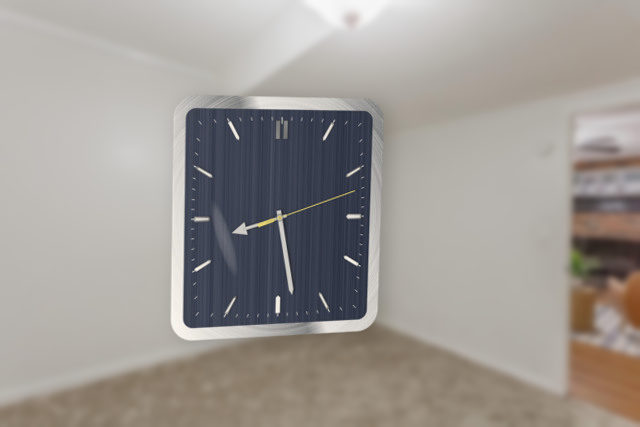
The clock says 8,28,12
